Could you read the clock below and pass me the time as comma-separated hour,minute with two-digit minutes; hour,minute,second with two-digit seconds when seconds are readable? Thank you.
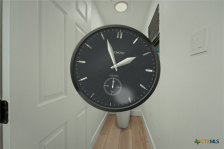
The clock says 1,56
